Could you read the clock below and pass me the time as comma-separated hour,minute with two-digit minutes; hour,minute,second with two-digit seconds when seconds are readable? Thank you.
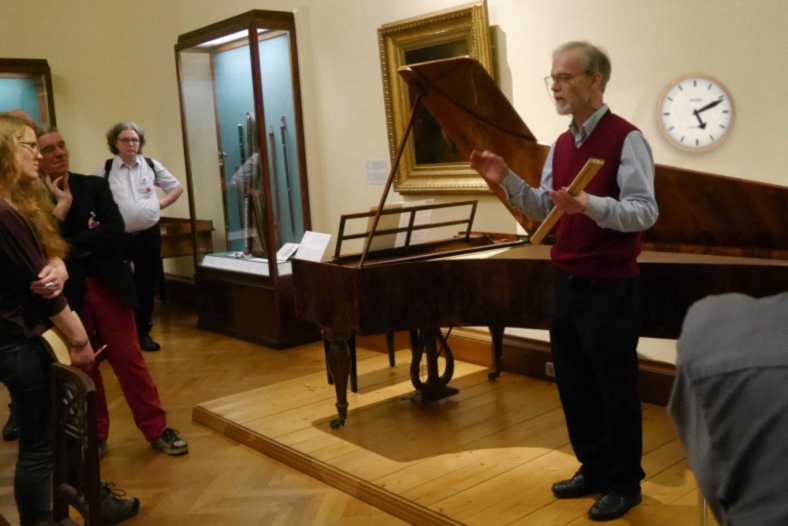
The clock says 5,11
